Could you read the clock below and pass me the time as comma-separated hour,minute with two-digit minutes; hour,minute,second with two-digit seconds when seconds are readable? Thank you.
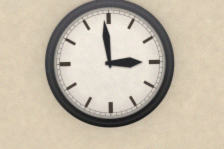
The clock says 2,59
